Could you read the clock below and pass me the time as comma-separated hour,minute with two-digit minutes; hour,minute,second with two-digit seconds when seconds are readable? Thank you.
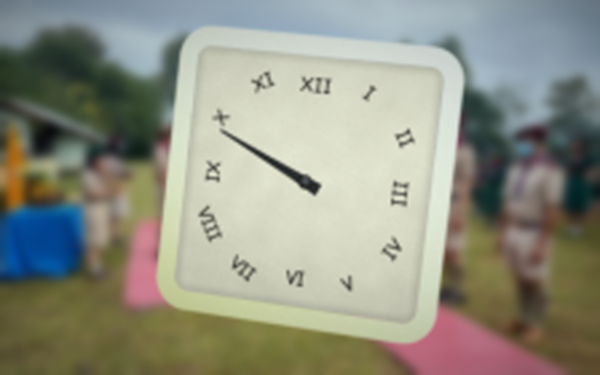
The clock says 9,49
